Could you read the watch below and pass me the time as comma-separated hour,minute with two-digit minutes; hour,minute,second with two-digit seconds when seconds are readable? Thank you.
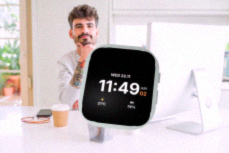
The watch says 11,49
